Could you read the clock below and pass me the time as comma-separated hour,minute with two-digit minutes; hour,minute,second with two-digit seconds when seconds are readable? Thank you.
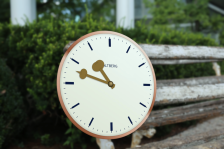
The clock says 10,48
